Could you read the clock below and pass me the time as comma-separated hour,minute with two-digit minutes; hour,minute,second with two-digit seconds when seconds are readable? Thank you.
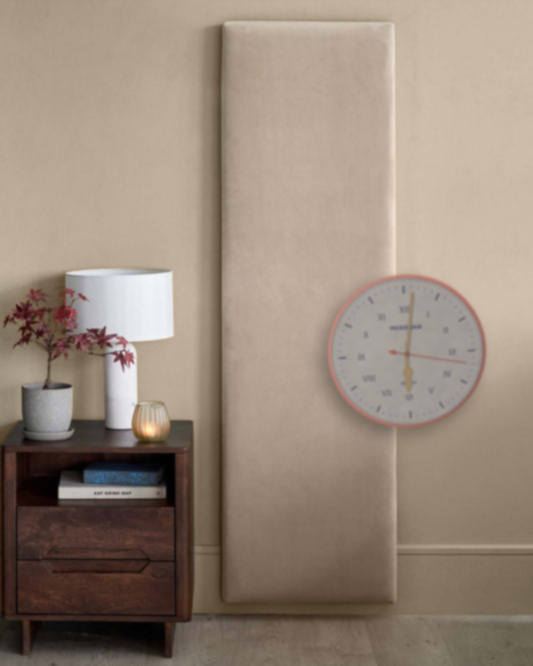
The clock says 6,01,17
